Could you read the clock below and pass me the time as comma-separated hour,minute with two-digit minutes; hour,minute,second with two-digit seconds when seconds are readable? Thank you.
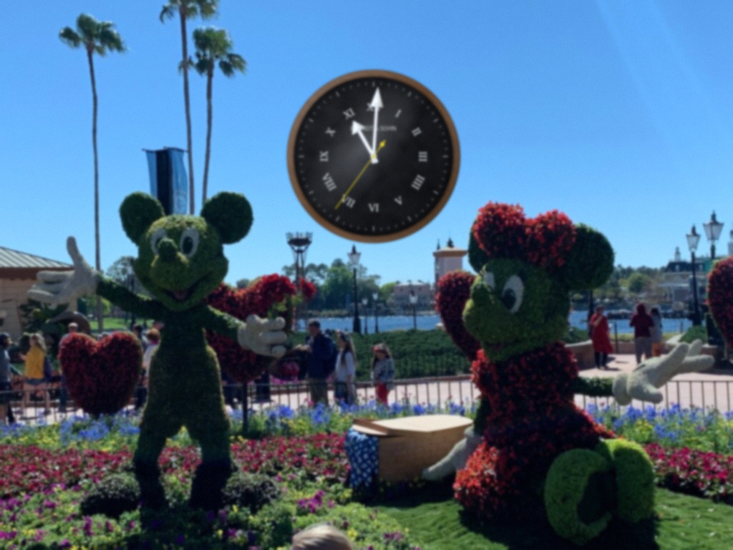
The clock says 11,00,36
